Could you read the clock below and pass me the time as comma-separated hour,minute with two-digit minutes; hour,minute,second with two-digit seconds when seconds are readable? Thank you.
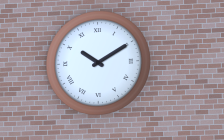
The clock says 10,10
